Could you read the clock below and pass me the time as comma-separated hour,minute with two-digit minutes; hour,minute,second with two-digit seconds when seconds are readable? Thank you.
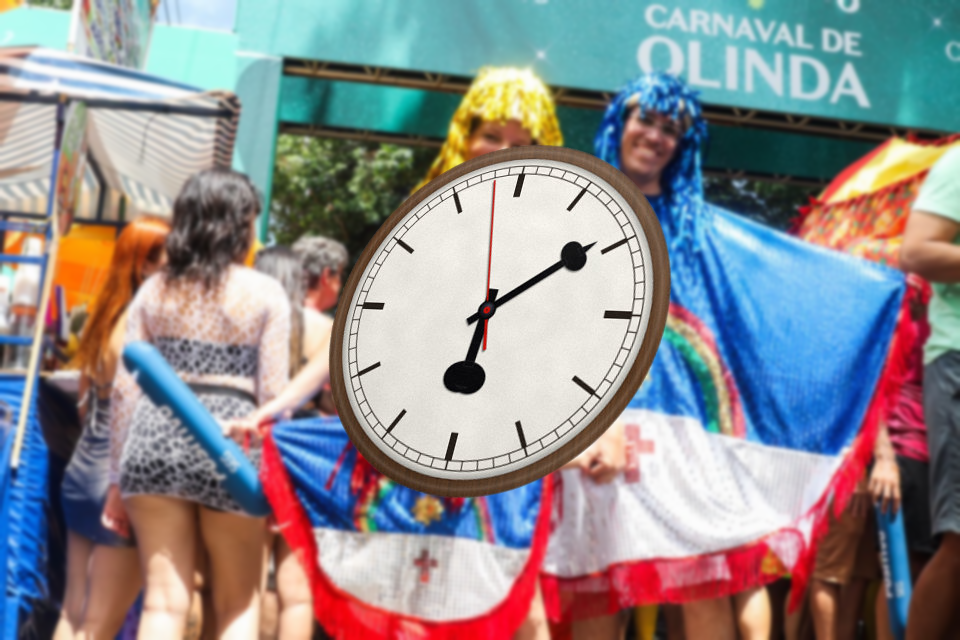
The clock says 6,08,58
